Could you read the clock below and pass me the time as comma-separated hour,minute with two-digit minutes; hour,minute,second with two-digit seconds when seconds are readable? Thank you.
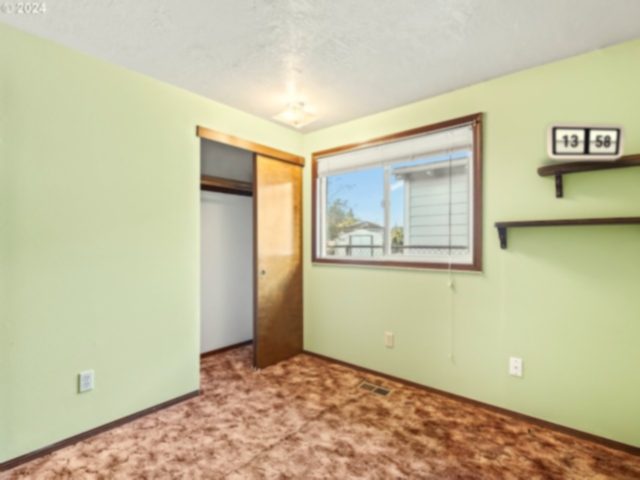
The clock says 13,58
